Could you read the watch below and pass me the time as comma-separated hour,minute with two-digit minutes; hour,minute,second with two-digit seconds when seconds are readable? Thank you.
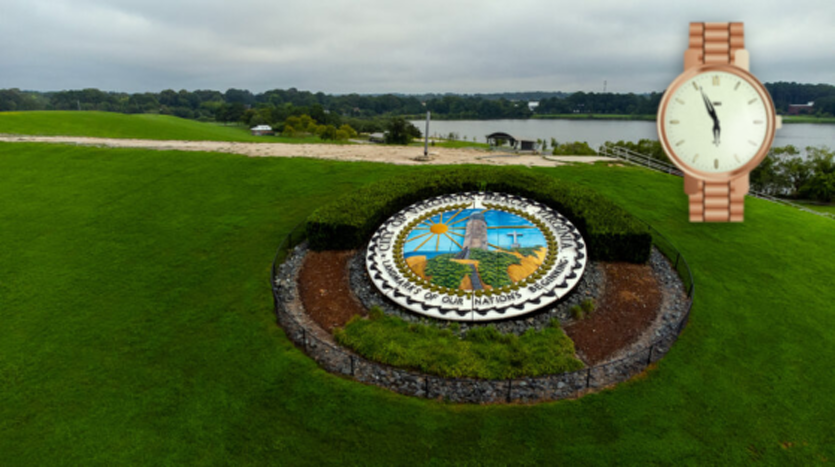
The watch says 5,56
